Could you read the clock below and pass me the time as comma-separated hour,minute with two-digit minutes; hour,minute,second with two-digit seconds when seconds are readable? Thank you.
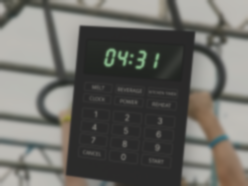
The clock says 4,31
